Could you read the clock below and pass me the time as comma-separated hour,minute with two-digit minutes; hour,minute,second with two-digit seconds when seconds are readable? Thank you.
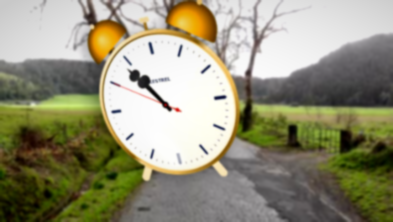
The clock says 10,53,50
